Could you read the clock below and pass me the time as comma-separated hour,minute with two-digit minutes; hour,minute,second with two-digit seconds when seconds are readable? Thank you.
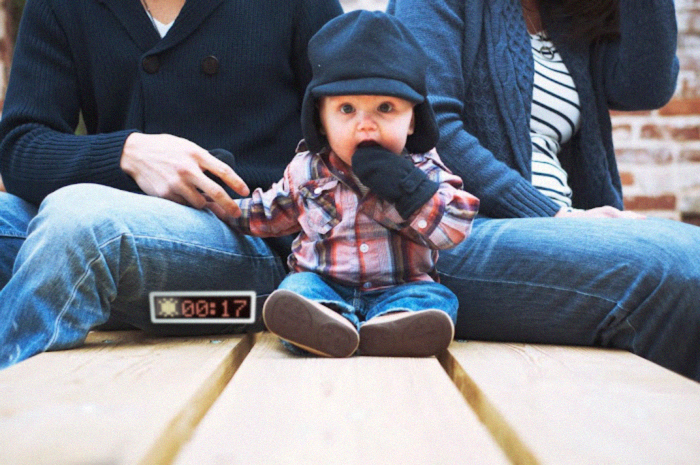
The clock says 0,17
